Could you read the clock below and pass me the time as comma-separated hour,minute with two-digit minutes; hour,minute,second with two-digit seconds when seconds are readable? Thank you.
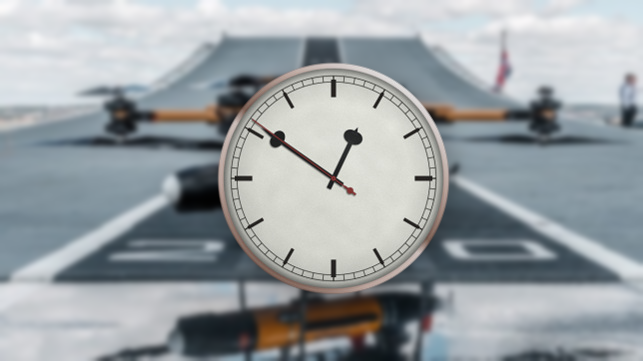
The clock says 12,50,51
